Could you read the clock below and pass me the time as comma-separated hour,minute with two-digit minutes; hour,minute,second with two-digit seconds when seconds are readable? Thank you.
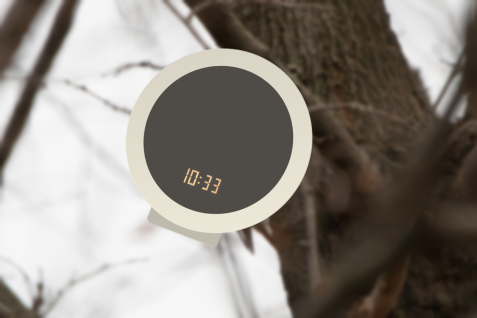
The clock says 10,33
